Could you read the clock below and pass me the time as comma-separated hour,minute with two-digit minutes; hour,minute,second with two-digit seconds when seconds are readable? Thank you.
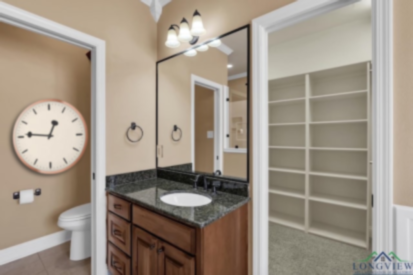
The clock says 12,46
